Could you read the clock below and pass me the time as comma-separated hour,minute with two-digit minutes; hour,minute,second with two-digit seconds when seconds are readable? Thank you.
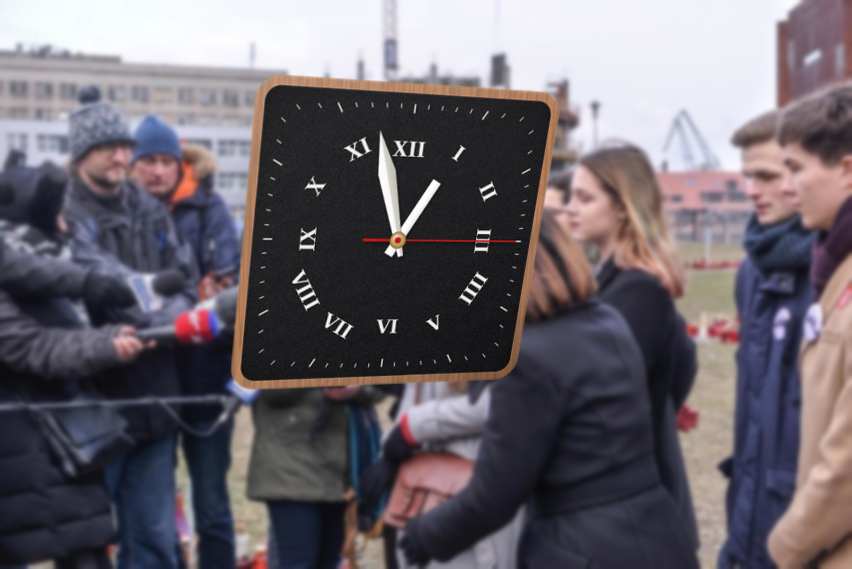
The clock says 12,57,15
